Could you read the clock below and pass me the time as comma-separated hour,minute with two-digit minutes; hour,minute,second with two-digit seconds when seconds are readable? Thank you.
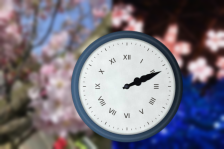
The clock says 2,11
